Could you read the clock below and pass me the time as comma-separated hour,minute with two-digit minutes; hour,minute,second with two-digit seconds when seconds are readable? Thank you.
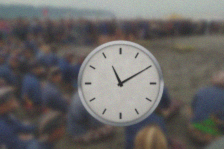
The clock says 11,10
